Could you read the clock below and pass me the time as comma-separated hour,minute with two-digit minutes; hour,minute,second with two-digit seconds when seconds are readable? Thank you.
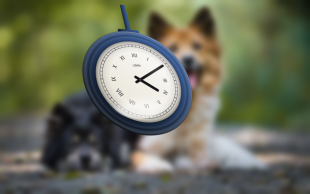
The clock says 4,10
